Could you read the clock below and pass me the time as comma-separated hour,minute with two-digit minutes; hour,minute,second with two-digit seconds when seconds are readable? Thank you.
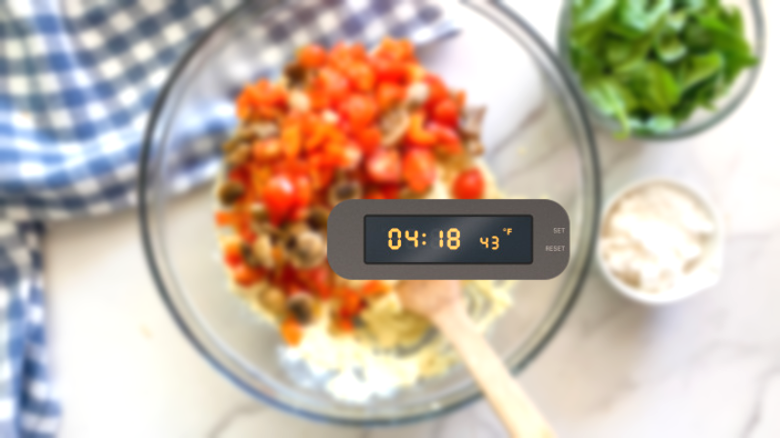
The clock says 4,18
